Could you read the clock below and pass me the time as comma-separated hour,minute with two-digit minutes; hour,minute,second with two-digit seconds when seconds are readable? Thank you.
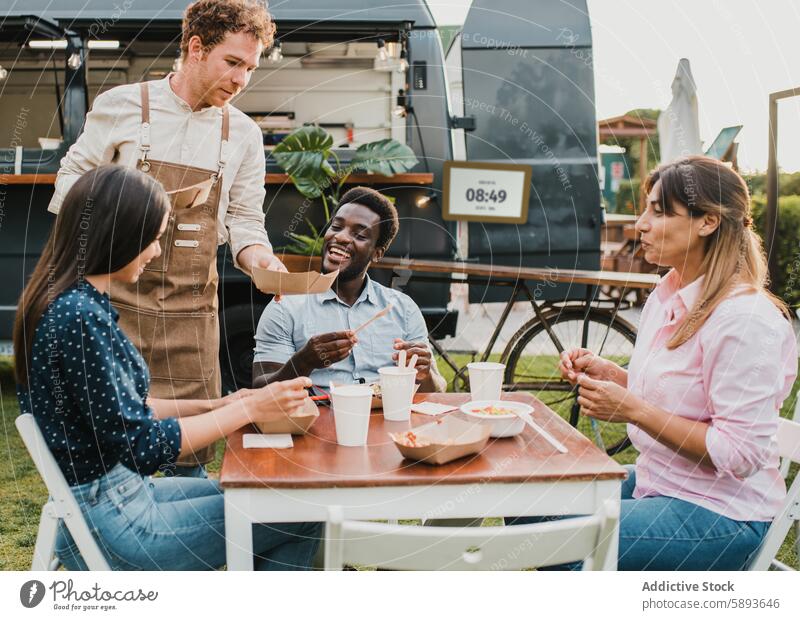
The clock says 8,49
